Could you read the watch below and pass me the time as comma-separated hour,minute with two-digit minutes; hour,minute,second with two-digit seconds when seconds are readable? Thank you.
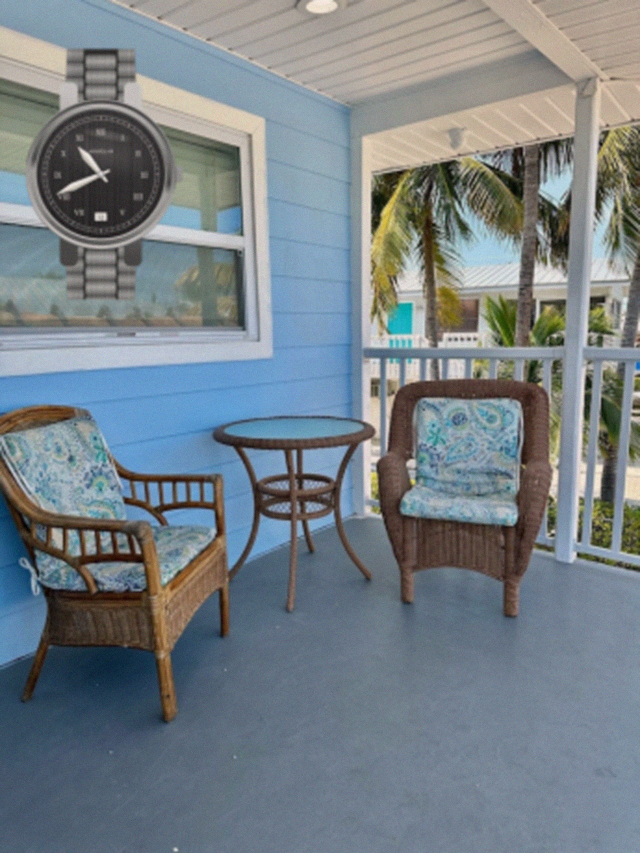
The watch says 10,41
